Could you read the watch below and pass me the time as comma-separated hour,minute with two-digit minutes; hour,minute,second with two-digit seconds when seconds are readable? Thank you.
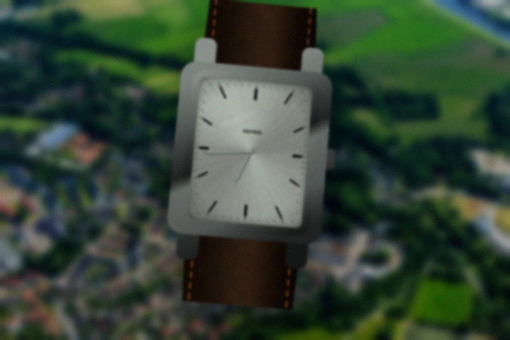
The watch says 6,44
